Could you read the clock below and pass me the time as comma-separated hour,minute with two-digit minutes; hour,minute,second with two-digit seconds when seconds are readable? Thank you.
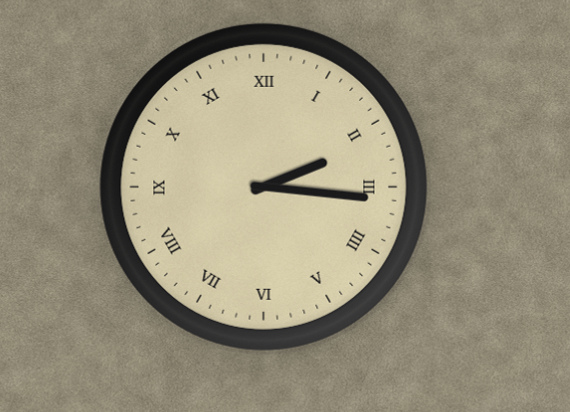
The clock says 2,16
